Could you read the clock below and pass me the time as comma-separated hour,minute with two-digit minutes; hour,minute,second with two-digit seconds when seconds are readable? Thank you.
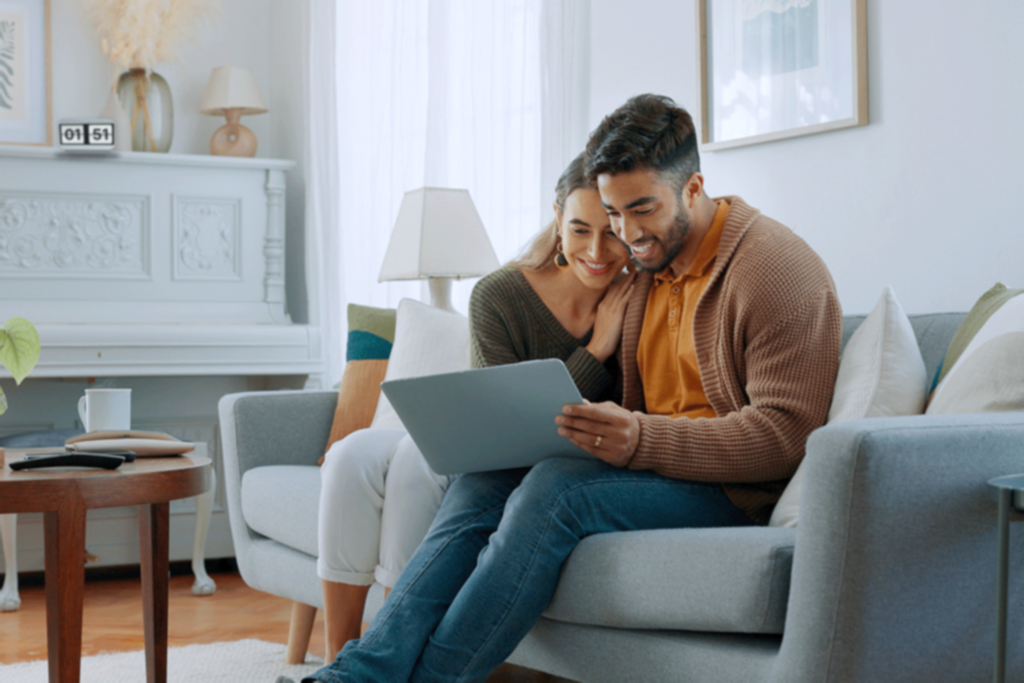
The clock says 1,51
